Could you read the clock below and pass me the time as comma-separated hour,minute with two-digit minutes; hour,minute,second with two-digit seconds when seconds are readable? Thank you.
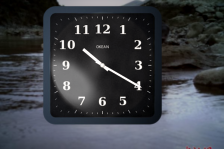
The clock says 10,20
